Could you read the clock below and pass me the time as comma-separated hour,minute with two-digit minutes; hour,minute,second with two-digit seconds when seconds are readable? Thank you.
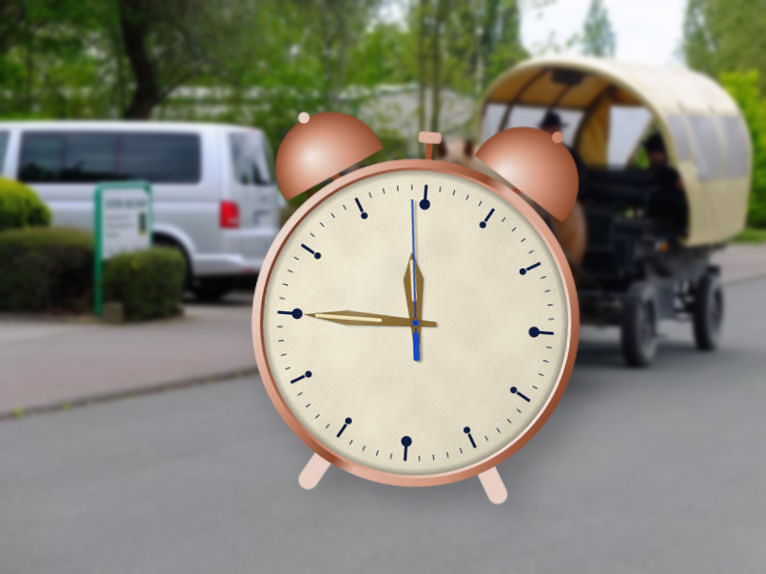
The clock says 11,44,59
